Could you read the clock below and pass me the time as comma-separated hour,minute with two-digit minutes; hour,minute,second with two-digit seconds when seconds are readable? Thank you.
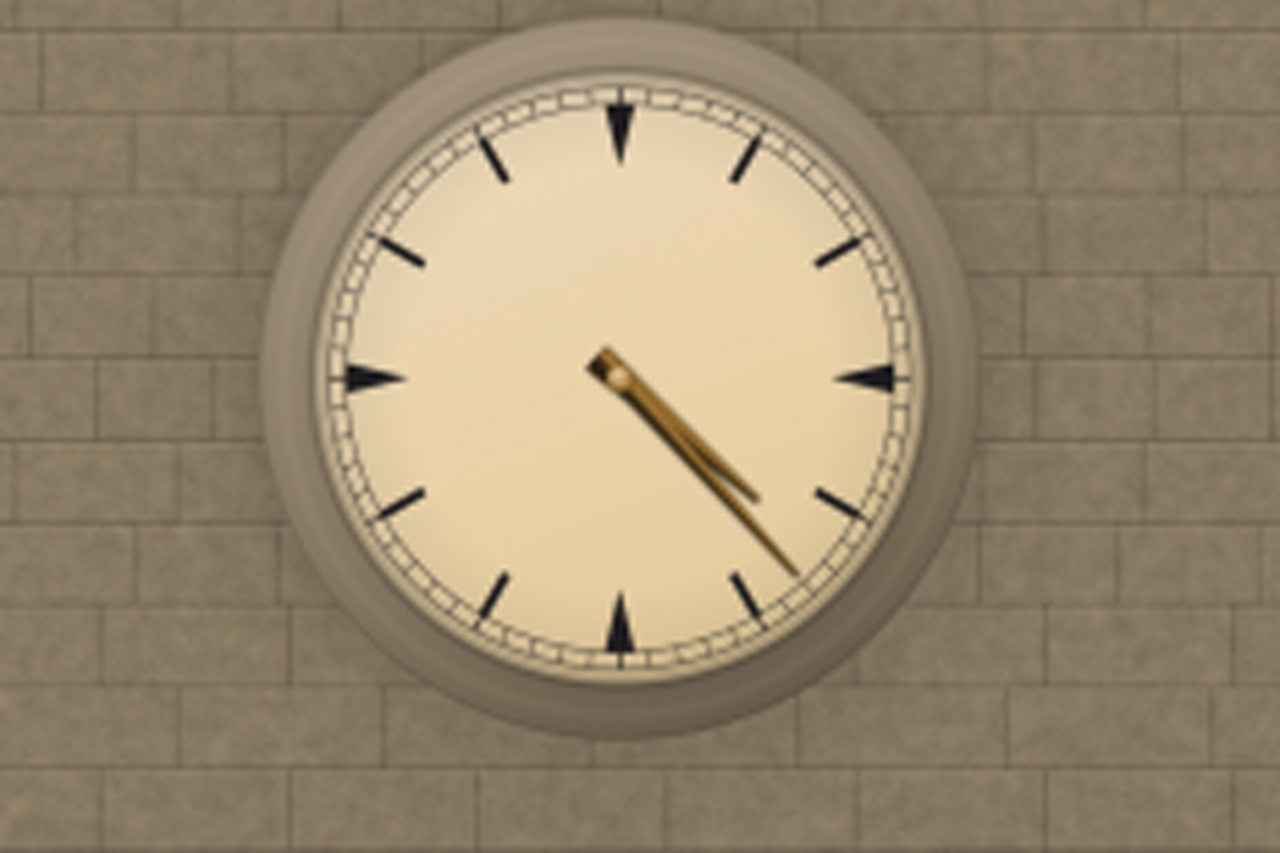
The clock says 4,23
